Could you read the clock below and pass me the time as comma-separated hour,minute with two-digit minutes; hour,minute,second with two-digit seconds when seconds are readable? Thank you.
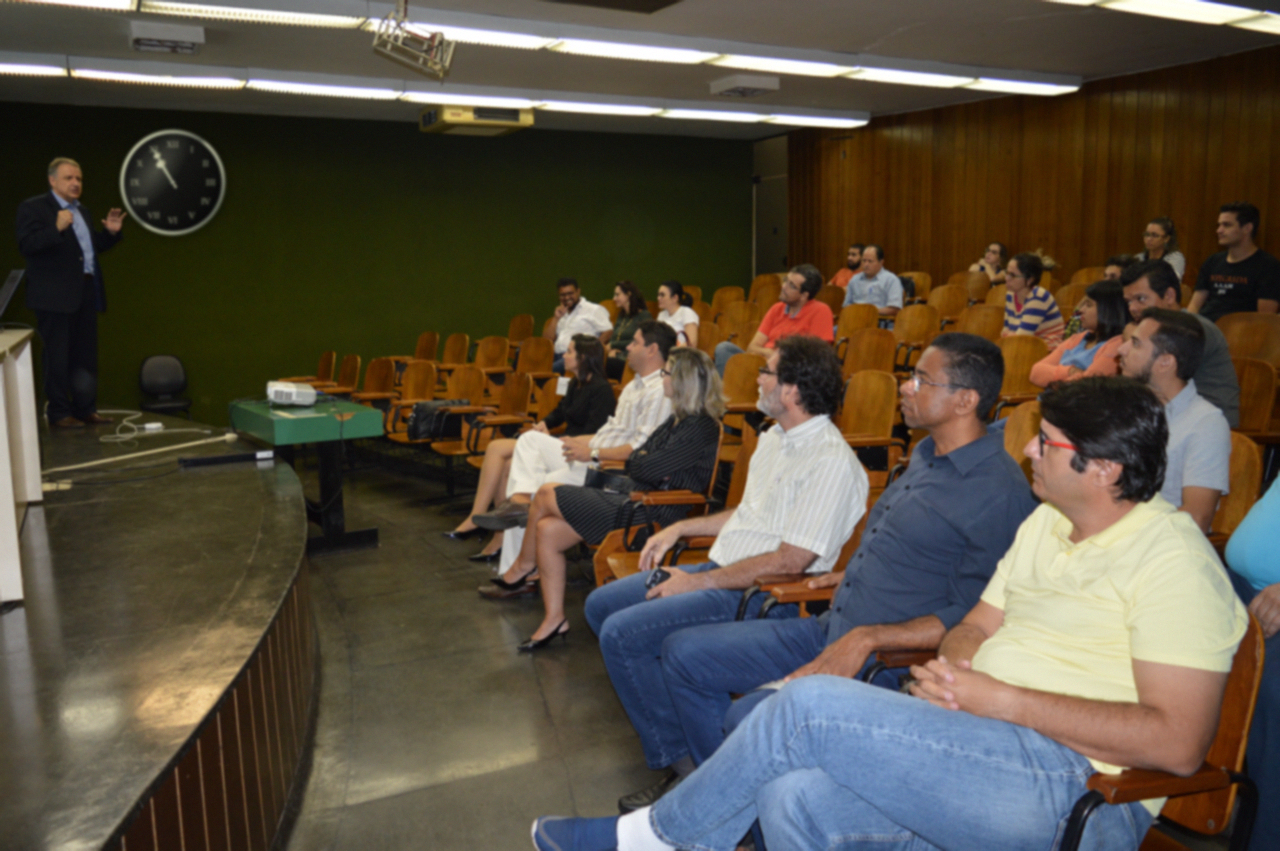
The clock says 10,55
